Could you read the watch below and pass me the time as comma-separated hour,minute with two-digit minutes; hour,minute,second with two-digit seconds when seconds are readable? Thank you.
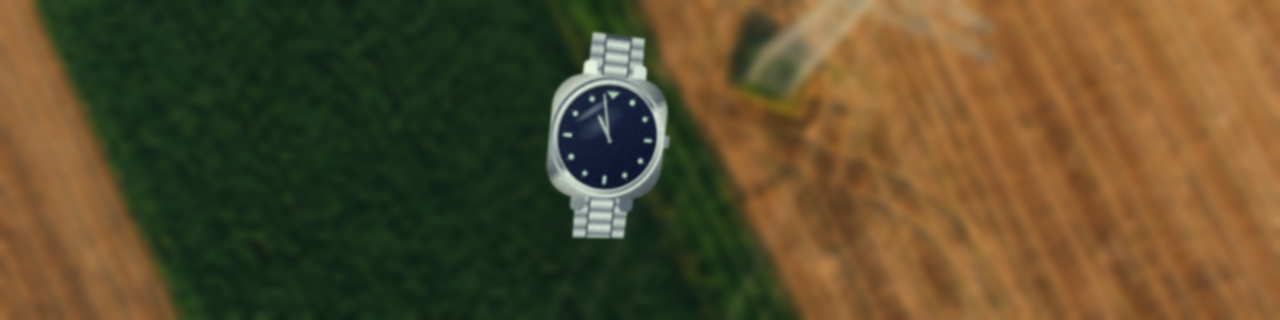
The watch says 10,58
